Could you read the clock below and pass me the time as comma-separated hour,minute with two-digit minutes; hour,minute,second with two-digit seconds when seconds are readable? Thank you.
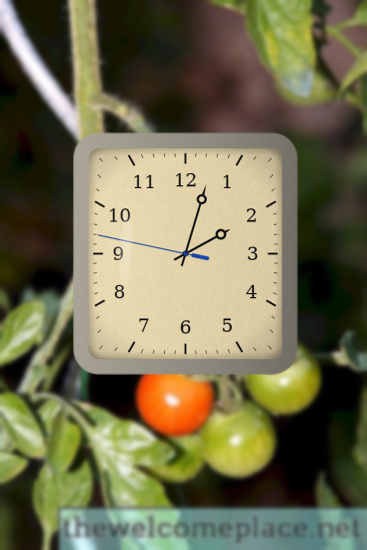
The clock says 2,02,47
